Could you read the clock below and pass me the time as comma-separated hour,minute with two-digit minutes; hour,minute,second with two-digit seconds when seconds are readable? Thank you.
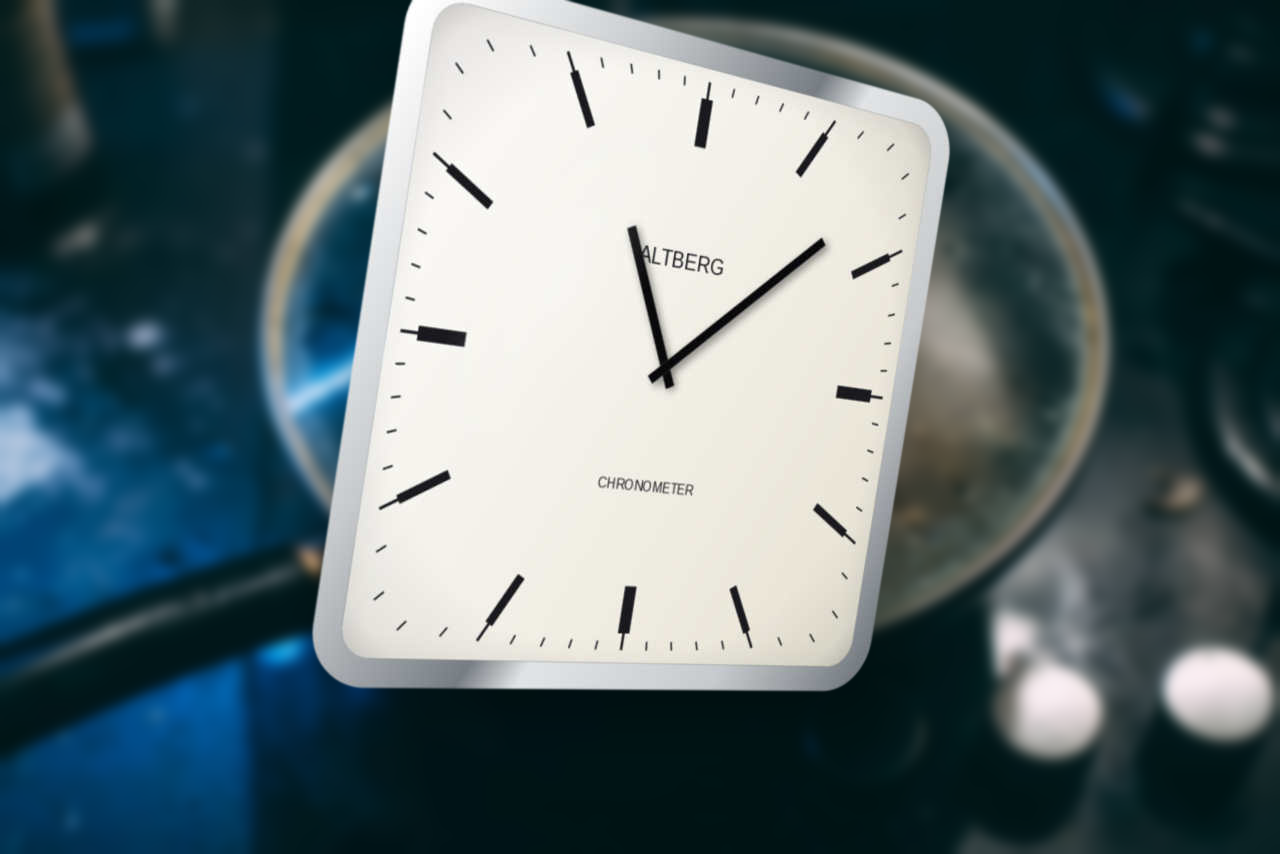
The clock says 11,08
